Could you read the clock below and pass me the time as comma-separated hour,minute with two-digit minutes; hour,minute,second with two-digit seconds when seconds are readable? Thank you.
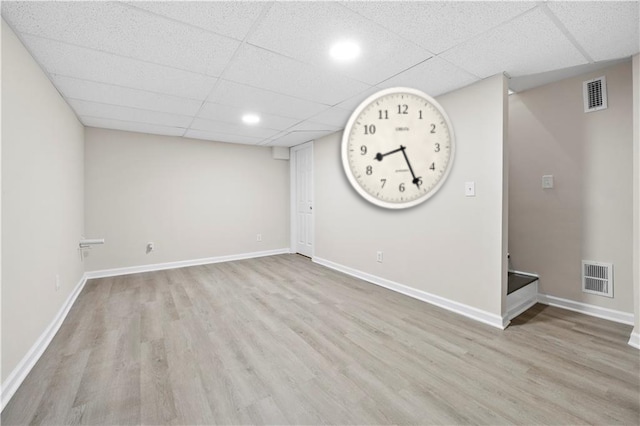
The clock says 8,26
